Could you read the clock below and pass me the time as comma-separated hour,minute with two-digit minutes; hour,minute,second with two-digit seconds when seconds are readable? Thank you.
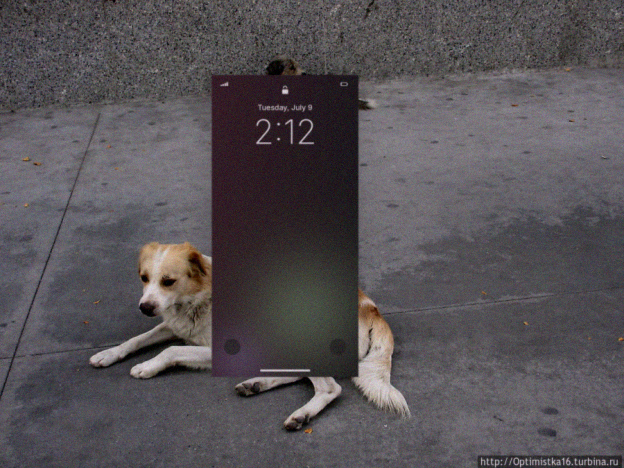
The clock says 2,12
